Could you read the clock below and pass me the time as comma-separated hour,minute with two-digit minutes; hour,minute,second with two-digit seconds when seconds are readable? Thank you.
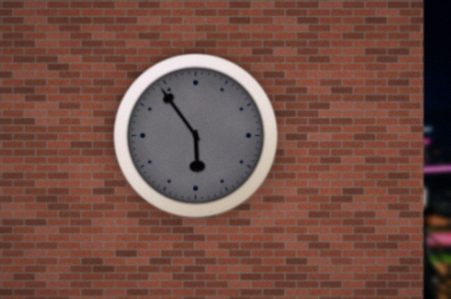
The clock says 5,54
